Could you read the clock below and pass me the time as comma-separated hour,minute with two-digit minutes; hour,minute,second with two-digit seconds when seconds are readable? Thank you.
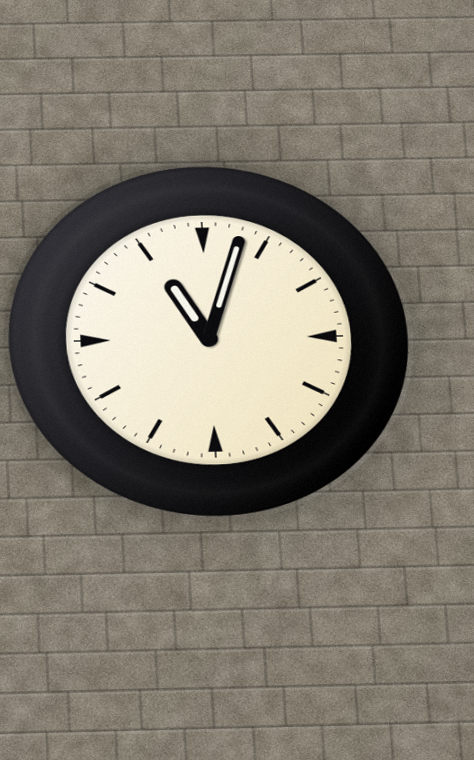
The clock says 11,03
